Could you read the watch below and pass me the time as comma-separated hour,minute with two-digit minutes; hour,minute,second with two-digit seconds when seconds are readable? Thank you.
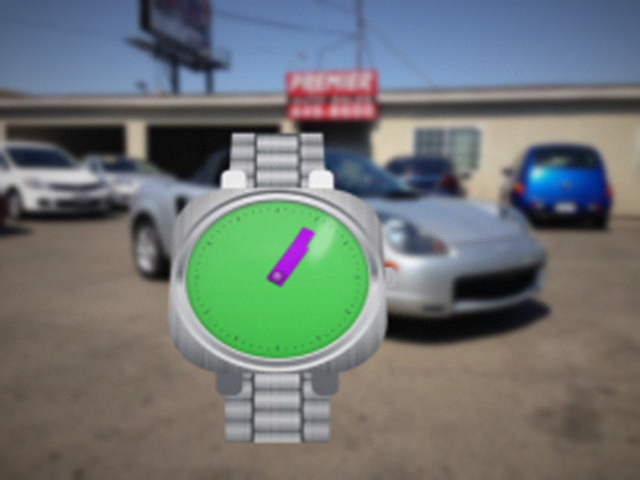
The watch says 1,05
